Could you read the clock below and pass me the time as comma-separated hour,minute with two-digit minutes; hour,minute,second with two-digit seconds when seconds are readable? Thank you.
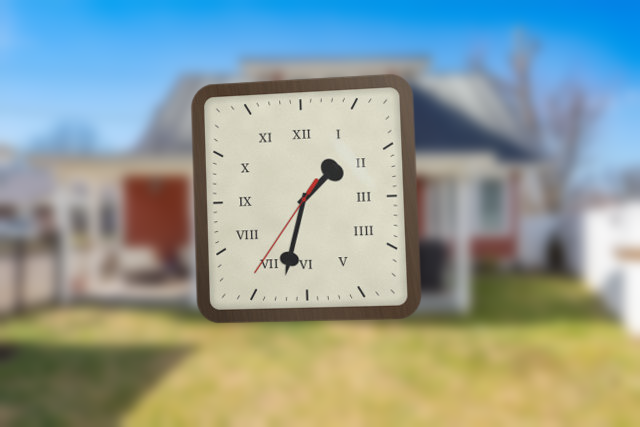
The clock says 1,32,36
